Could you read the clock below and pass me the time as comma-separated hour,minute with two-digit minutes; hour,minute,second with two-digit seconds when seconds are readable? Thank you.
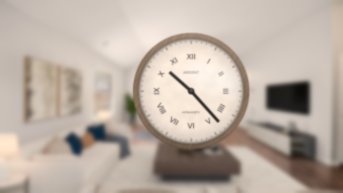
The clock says 10,23
